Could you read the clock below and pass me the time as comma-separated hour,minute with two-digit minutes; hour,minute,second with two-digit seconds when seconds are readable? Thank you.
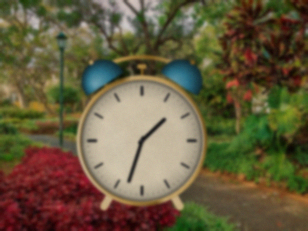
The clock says 1,33
